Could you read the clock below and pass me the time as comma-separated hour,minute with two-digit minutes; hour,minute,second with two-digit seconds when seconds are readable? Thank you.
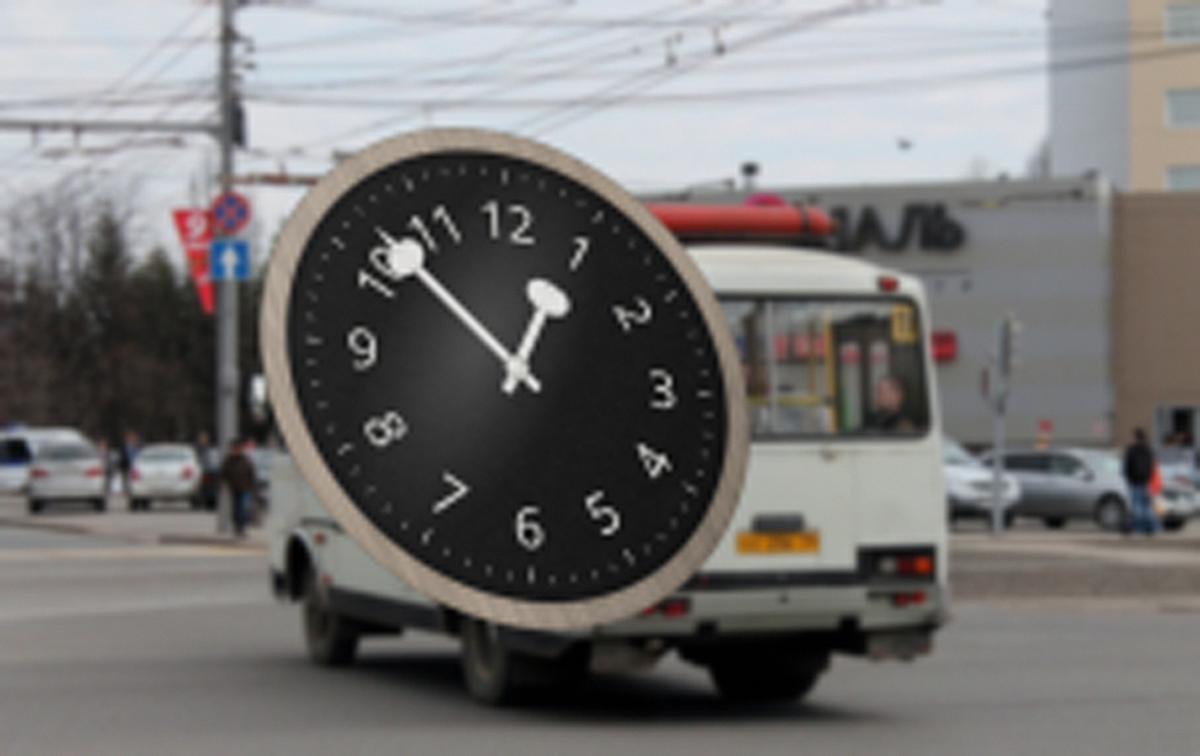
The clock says 12,52
